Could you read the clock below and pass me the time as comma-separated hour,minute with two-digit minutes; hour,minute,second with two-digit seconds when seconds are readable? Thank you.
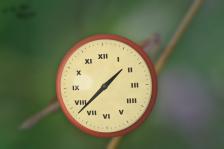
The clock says 1,38
